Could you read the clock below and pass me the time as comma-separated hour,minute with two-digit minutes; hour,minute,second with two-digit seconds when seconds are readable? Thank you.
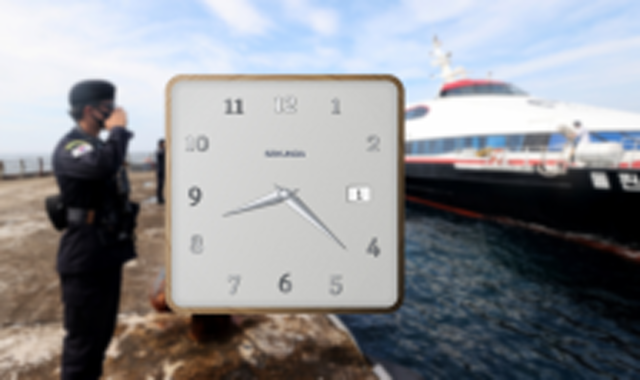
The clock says 8,22
